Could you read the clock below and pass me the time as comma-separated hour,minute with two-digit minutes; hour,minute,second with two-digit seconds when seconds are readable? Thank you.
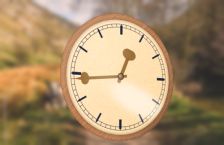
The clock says 12,44
